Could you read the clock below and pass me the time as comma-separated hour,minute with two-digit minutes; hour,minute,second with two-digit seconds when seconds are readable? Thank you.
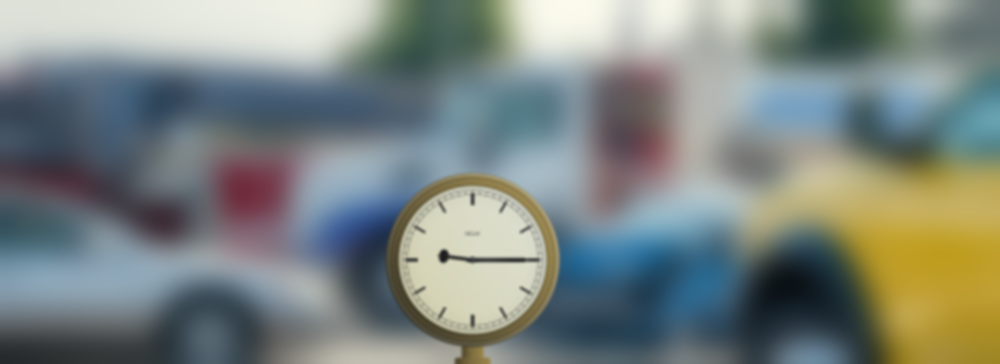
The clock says 9,15
